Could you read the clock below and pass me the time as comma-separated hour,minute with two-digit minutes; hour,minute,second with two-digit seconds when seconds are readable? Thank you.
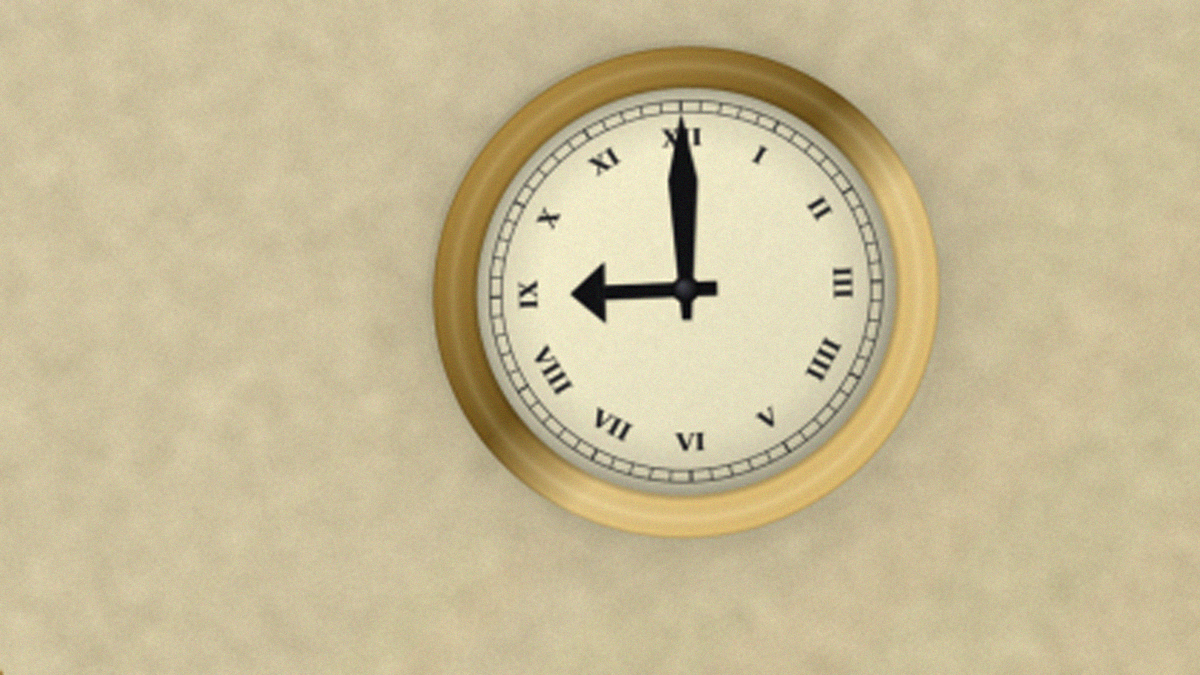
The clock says 9,00
